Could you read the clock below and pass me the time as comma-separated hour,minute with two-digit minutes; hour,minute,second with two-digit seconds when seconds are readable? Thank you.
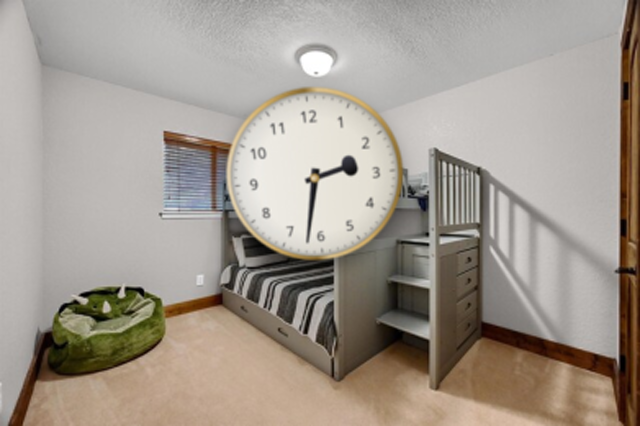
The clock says 2,32
